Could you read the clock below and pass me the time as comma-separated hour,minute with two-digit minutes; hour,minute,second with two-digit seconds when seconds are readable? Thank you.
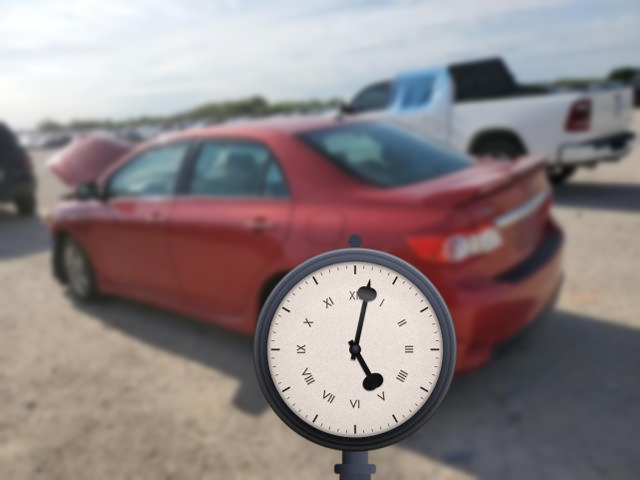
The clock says 5,02
